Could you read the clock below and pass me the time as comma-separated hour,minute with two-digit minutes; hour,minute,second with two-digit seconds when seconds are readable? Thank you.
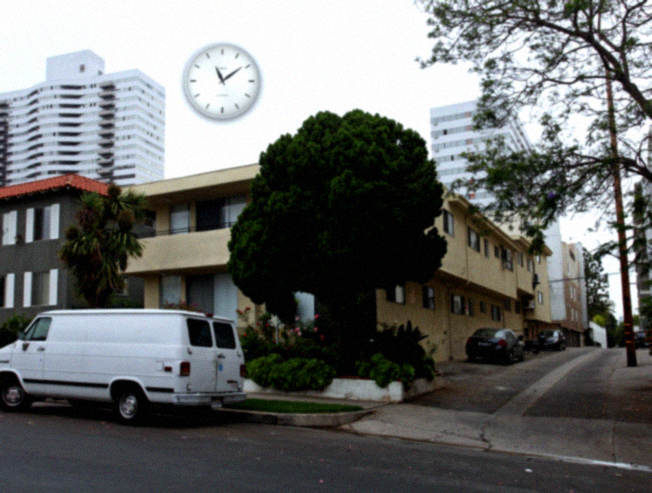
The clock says 11,09
